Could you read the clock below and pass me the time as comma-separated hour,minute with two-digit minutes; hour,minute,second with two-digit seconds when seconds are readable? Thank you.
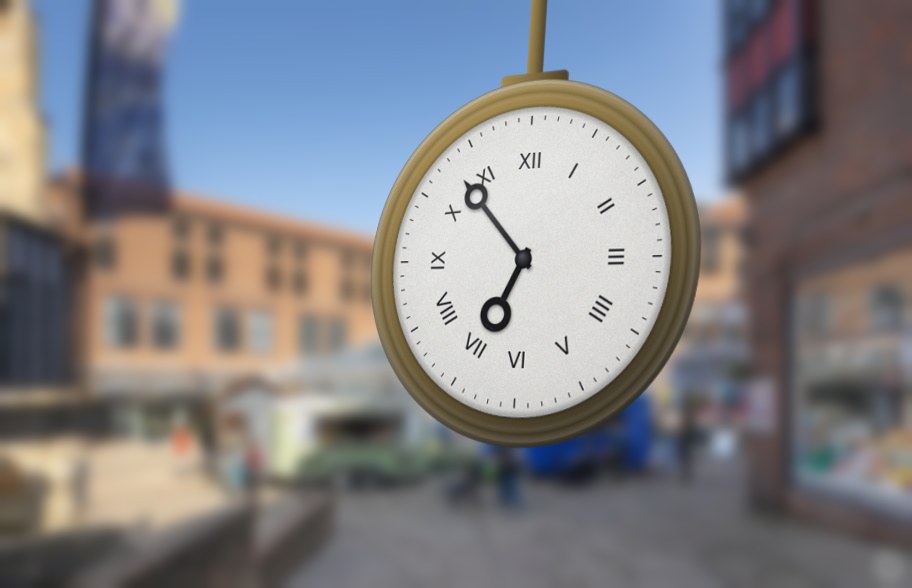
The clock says 6,53
